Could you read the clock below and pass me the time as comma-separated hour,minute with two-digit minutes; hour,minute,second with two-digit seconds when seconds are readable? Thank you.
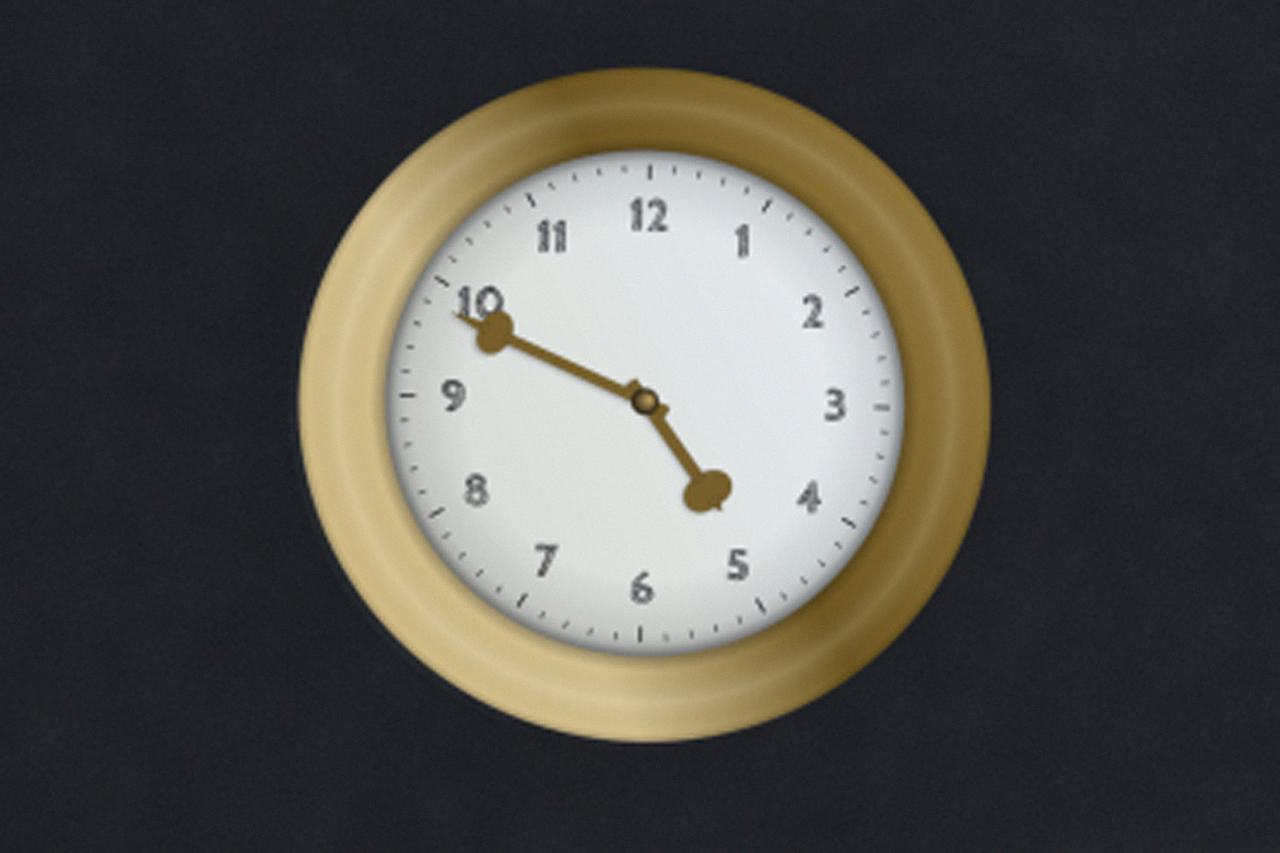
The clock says 4,49
